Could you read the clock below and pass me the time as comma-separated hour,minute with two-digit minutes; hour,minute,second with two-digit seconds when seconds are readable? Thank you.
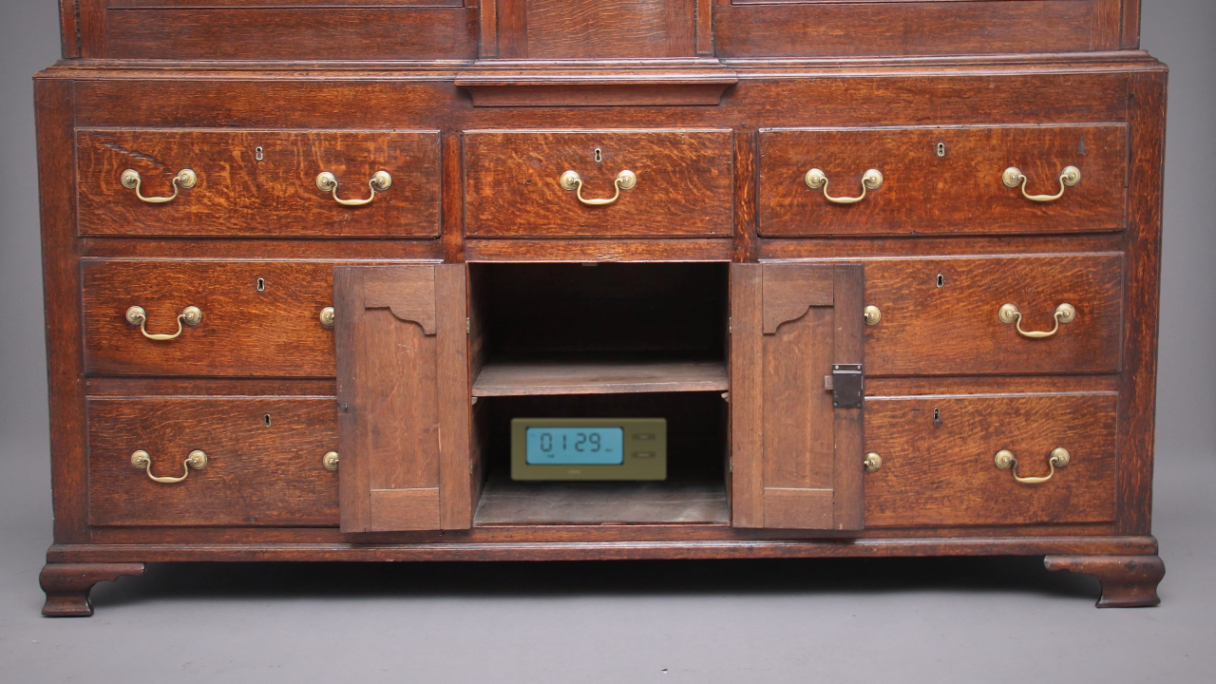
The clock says 1,29
